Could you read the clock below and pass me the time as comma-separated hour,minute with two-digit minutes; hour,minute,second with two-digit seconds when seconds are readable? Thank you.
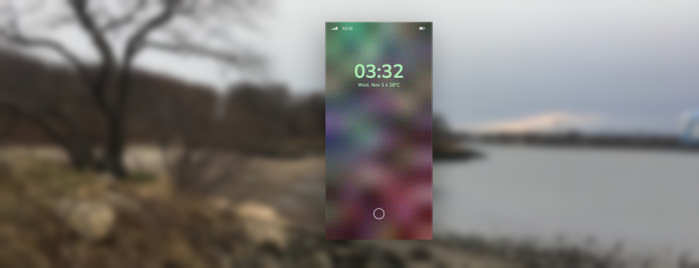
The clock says 3,32
